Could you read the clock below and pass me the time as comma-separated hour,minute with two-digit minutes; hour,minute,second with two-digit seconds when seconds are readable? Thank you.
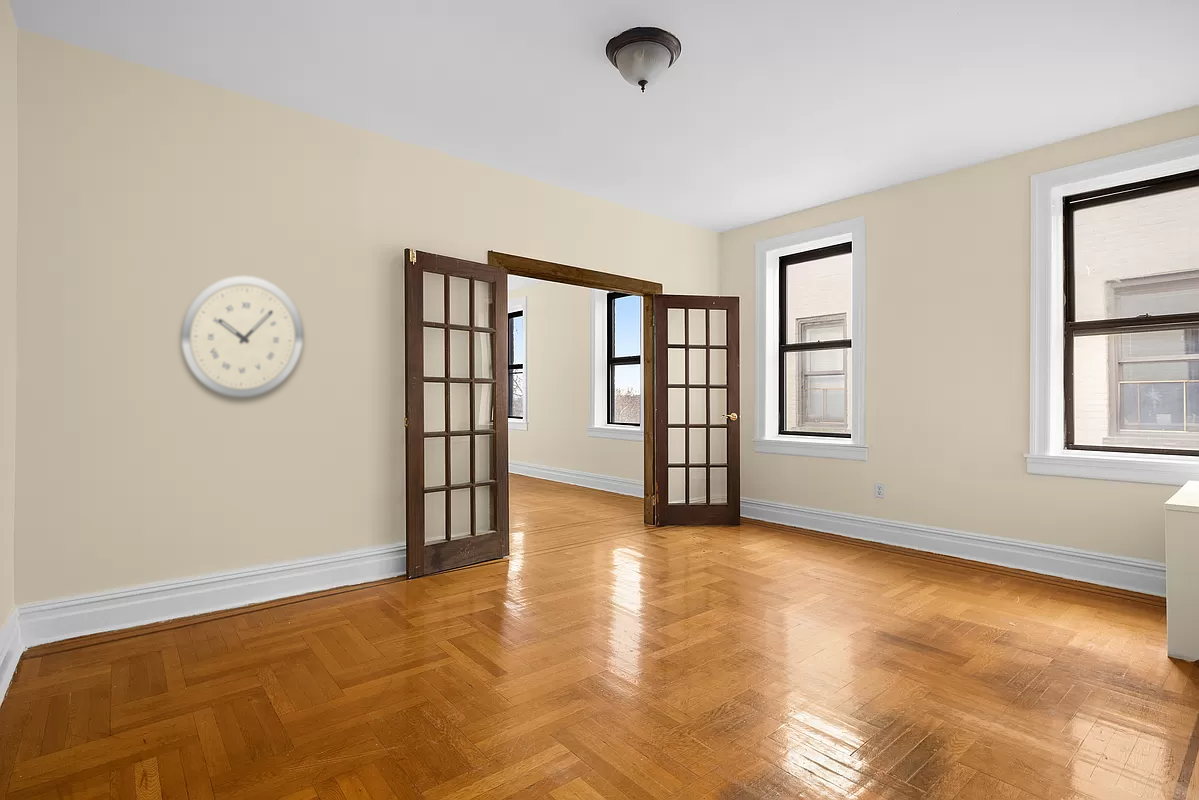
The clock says 10,07
